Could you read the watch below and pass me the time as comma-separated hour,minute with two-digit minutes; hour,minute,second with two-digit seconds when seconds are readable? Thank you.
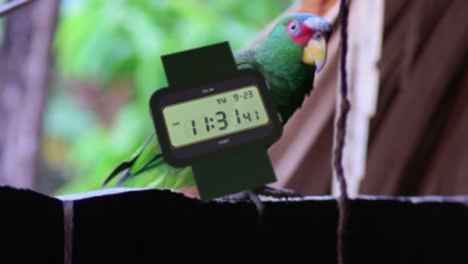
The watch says 11,31,41
